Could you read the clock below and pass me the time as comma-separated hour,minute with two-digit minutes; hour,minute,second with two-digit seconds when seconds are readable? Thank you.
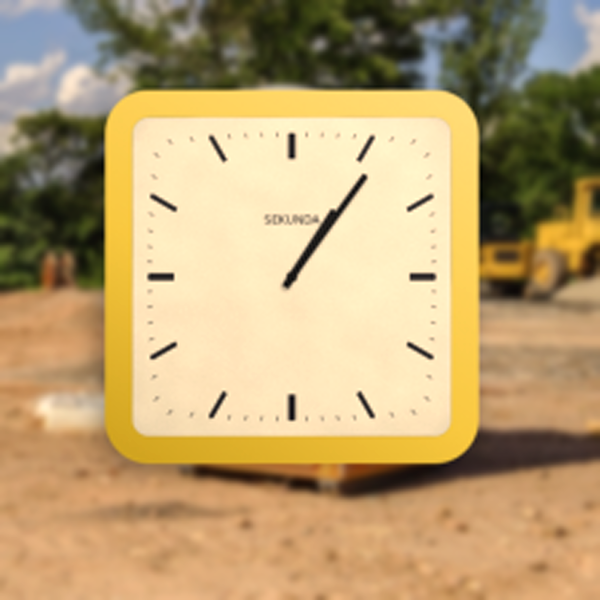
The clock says 1,06
